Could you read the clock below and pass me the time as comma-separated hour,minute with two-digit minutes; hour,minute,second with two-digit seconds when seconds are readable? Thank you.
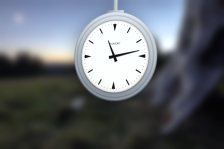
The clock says 11,13
